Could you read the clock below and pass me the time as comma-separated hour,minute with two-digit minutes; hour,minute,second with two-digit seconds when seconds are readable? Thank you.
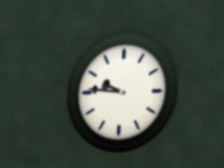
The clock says 9,46
